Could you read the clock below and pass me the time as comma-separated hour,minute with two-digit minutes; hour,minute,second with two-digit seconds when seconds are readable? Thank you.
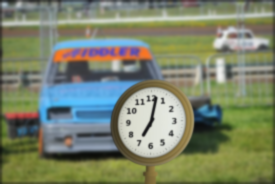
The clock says 7,02
